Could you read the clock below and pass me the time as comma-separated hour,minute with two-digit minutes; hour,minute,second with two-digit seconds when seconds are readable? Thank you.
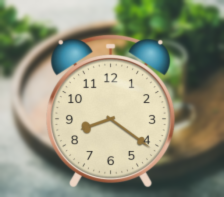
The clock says 8,21
